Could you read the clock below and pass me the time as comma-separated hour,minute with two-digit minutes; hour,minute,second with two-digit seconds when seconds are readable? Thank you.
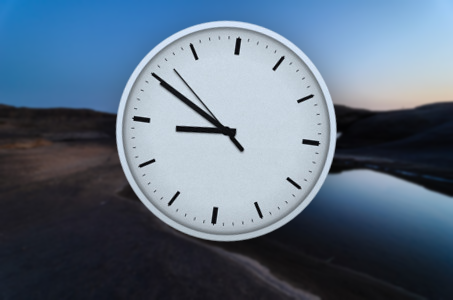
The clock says 8,49,52
